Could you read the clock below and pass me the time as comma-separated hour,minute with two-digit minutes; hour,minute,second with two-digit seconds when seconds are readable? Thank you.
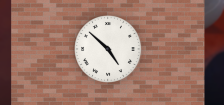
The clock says 4,52
